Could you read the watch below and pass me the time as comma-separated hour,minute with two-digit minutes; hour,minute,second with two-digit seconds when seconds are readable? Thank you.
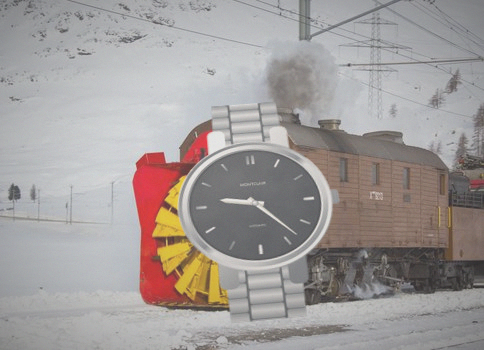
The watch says 9,23
